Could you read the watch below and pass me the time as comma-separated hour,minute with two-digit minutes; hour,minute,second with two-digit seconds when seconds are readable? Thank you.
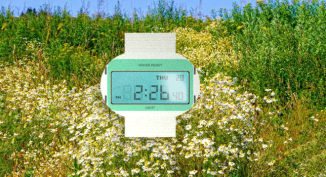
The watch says 2,26,40
